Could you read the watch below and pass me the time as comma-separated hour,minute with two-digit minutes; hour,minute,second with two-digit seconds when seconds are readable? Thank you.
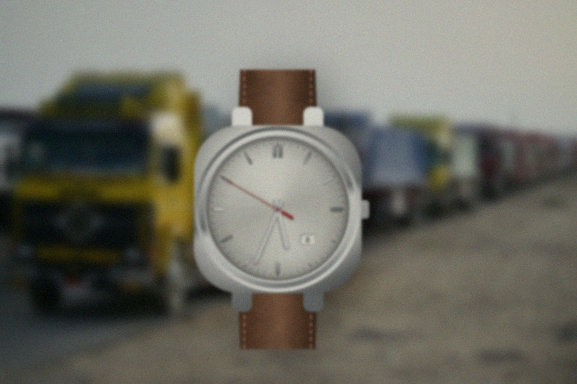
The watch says 5,33,50
